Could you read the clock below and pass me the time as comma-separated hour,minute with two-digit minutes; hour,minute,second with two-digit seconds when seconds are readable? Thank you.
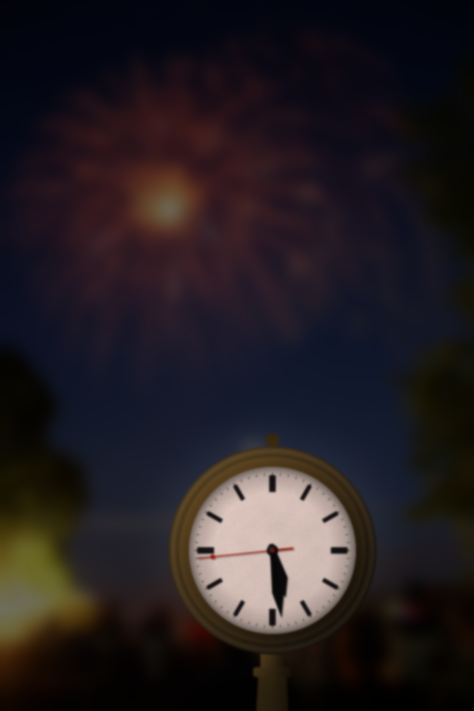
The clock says 5,28,44
